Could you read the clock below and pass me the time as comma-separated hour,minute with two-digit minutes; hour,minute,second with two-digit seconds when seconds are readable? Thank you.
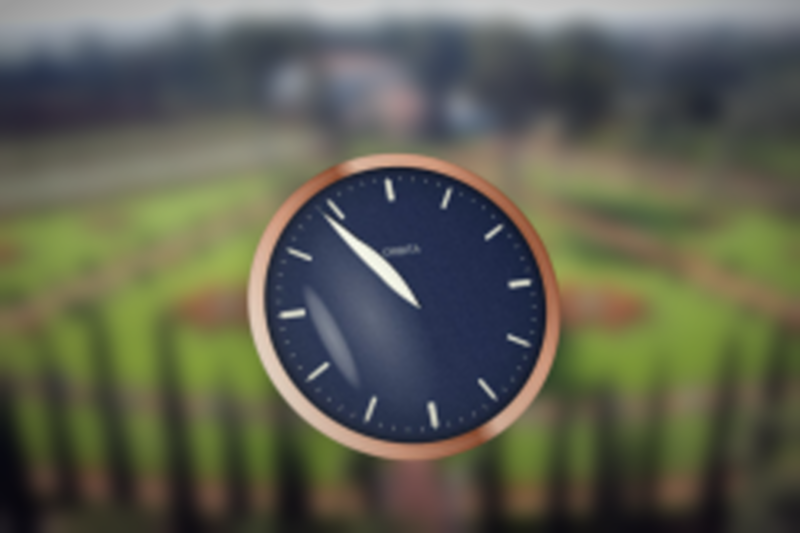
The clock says 10,54
